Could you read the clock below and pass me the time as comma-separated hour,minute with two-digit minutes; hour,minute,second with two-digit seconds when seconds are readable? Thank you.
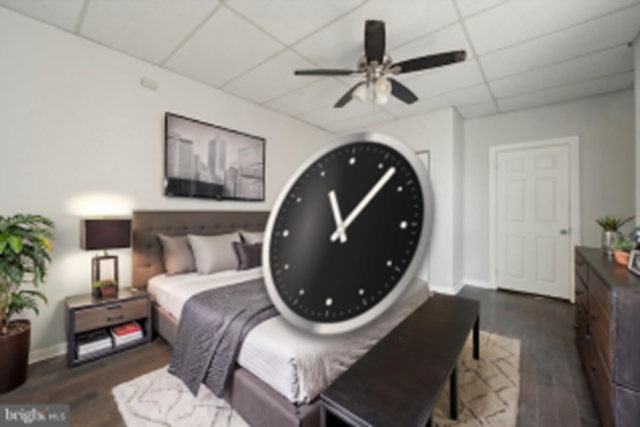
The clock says 11,07
